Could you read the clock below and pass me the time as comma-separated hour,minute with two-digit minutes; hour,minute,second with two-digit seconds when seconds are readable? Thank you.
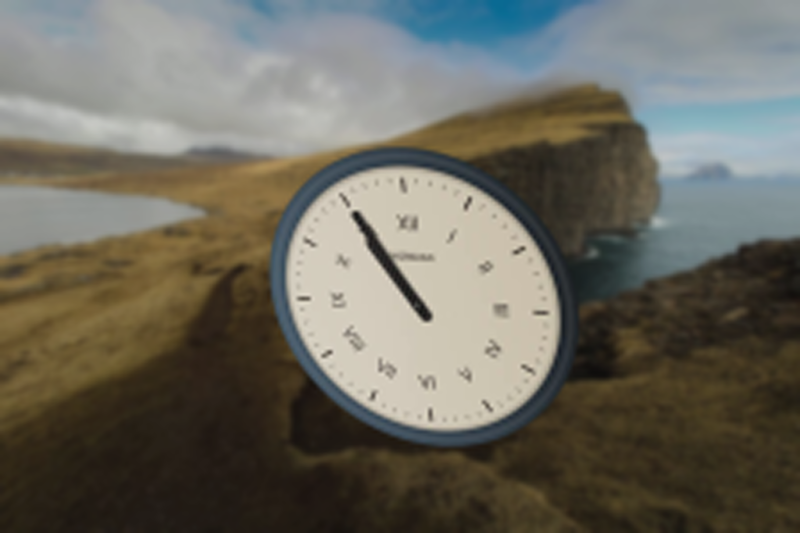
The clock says 10,55
